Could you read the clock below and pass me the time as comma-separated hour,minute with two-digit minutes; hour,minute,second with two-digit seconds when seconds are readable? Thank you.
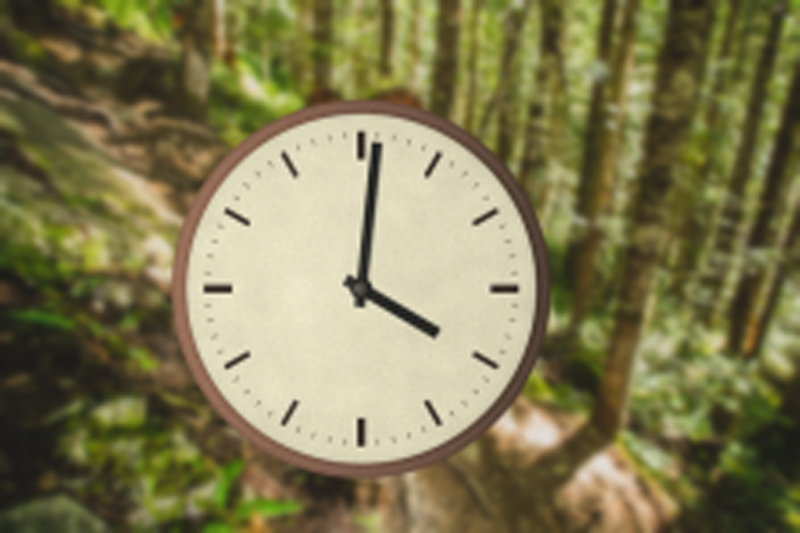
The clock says 4,01
